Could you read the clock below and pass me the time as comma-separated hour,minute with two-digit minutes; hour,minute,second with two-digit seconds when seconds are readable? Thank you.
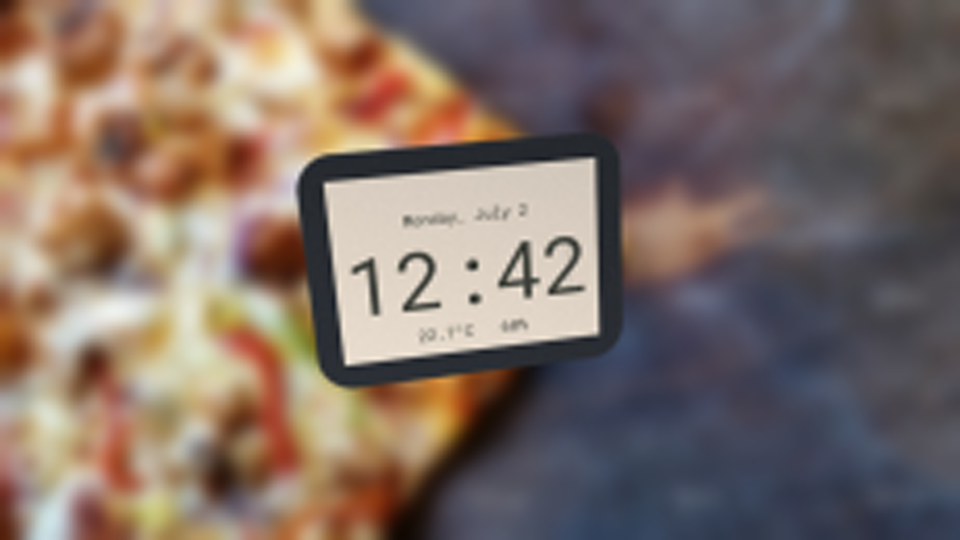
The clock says 12,42
